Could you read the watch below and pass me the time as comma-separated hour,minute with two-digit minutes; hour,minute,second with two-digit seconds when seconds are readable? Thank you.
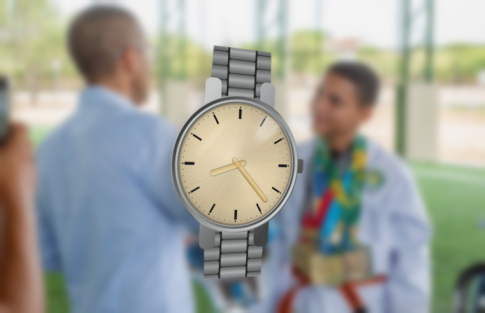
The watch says 8,23
